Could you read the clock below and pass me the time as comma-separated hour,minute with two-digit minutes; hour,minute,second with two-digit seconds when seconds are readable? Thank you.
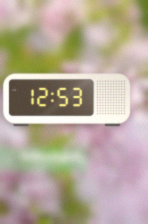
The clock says 12,53
